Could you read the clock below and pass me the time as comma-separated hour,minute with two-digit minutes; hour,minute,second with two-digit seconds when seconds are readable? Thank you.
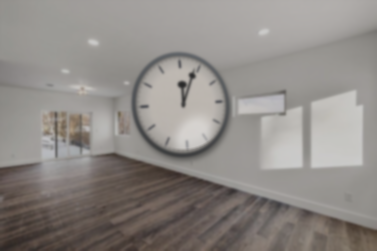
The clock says 12,04
